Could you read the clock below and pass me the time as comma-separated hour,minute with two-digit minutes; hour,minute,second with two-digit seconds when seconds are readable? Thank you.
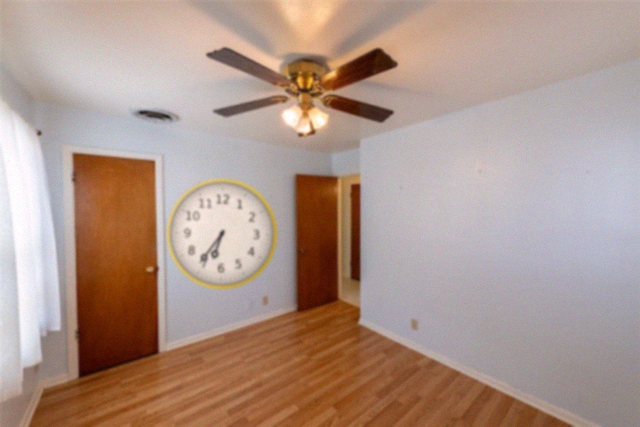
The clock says 6,36
